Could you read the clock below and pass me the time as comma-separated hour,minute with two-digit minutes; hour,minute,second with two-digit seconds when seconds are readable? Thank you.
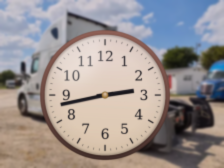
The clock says 2,43
